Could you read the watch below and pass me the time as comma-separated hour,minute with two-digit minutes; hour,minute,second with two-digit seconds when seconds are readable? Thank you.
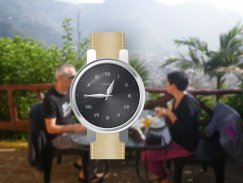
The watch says 12,45
